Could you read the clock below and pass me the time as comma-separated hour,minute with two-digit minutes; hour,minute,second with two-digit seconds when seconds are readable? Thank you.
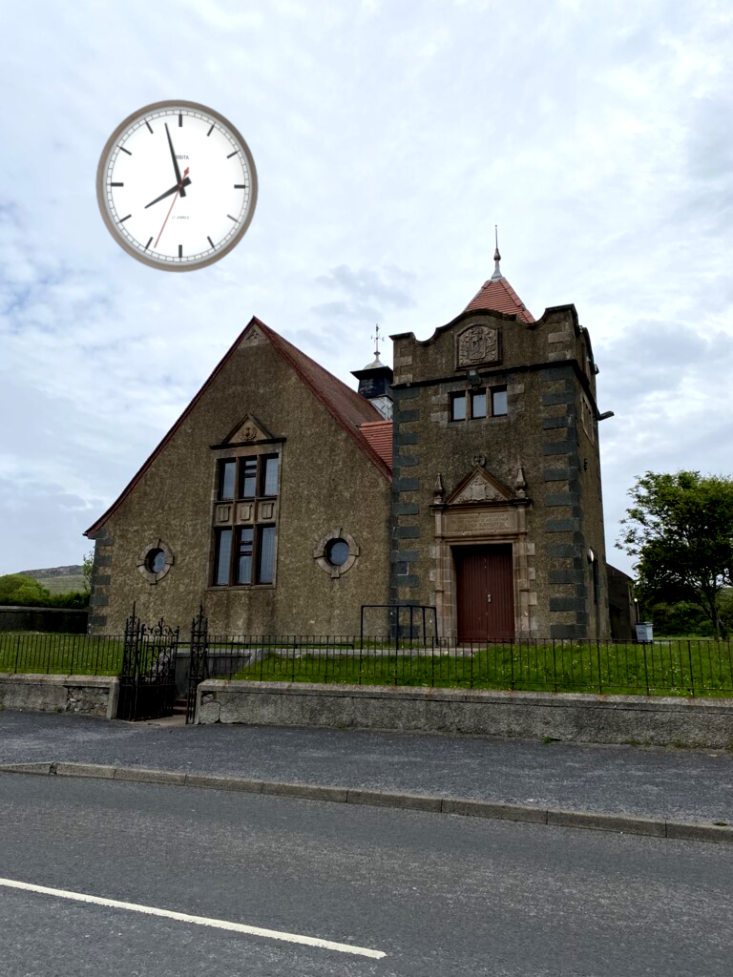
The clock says 7,57,34
